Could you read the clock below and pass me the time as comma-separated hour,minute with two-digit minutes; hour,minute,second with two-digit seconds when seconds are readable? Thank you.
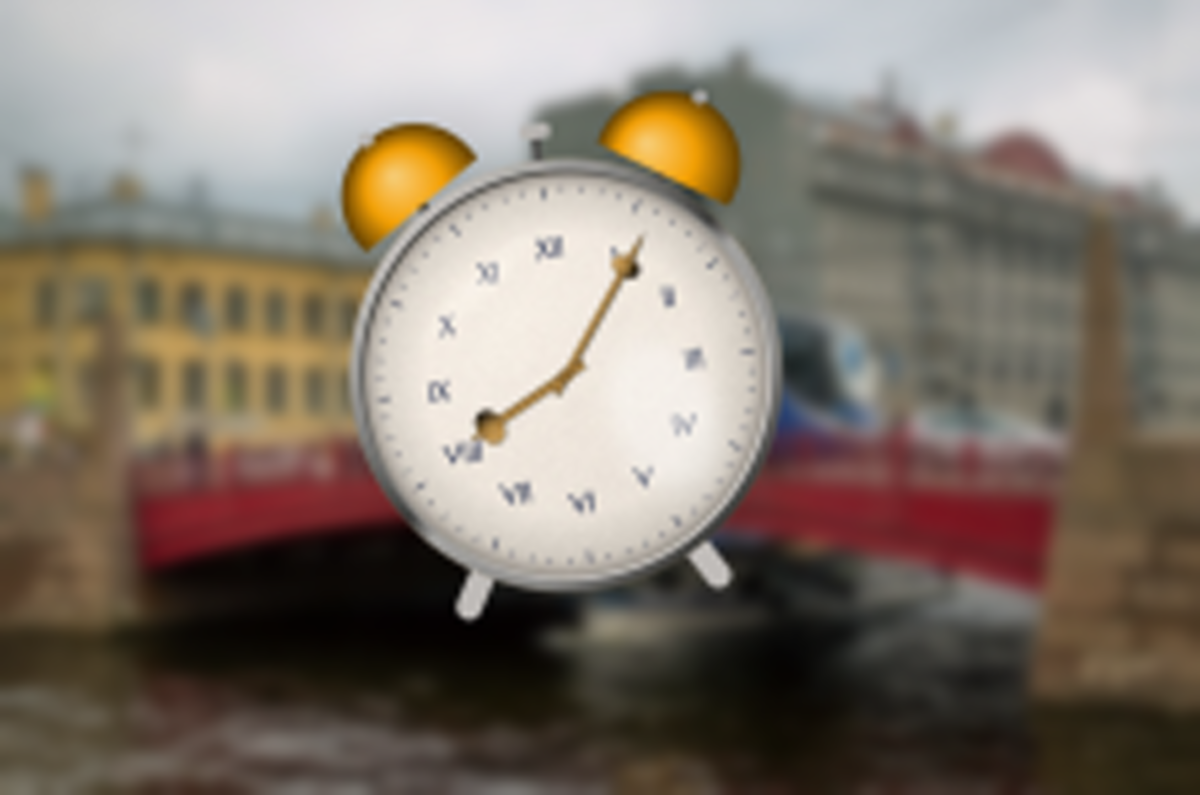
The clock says 8,06
